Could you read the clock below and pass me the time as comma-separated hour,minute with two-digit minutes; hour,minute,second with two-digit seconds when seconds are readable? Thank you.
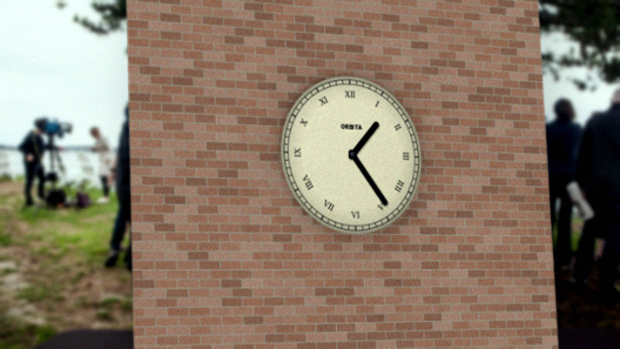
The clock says 1,24
